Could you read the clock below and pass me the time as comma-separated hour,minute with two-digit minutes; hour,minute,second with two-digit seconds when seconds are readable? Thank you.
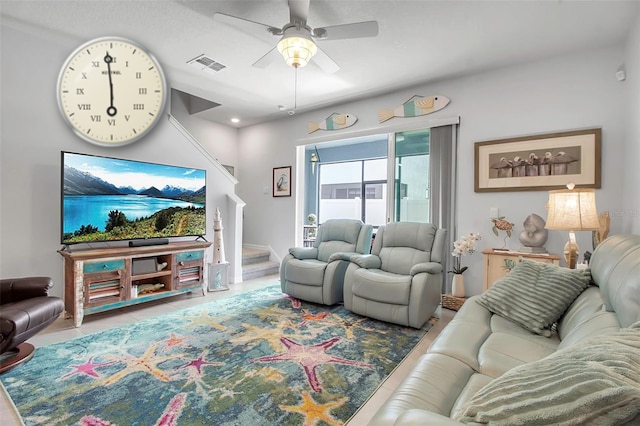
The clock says 5,59
